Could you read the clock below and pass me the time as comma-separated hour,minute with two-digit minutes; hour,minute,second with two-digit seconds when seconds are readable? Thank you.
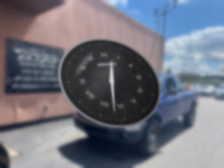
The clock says 12,32
